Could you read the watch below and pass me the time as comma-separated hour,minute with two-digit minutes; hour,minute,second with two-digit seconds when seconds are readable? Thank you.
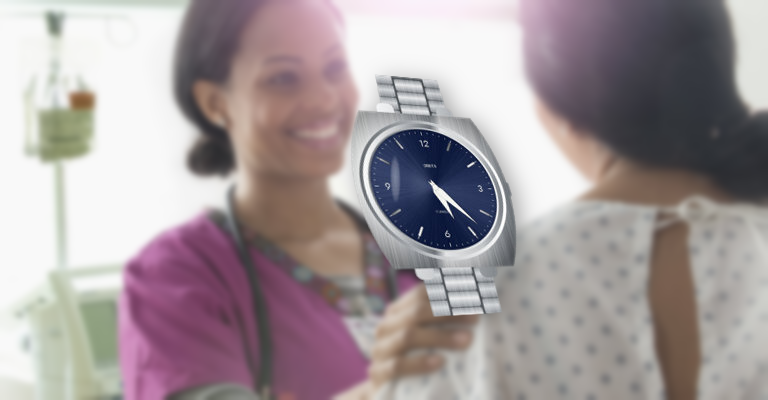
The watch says 5,23
